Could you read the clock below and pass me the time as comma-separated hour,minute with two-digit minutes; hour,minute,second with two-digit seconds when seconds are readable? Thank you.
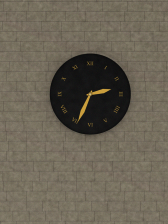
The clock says 2,34
